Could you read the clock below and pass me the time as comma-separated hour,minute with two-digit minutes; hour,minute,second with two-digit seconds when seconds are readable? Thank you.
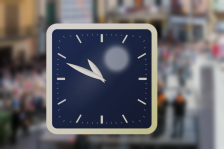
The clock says 10,49
